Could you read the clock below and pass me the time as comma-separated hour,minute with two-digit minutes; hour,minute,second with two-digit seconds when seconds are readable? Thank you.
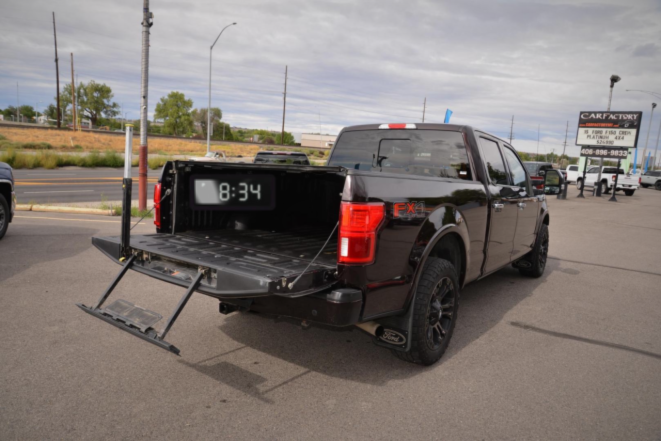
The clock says 8,34
